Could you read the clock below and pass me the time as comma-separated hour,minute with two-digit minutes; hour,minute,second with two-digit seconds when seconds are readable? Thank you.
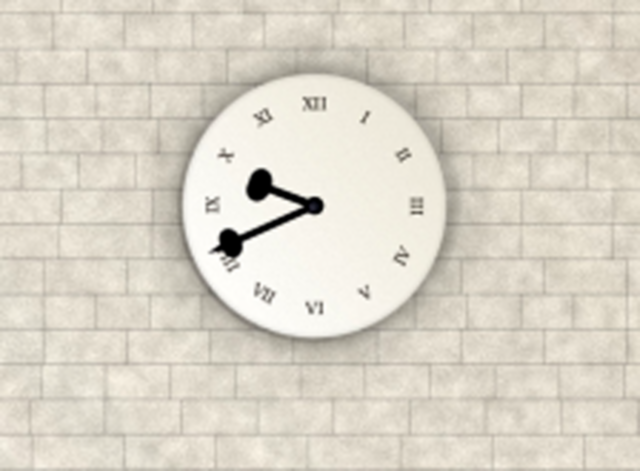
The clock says 9,41
